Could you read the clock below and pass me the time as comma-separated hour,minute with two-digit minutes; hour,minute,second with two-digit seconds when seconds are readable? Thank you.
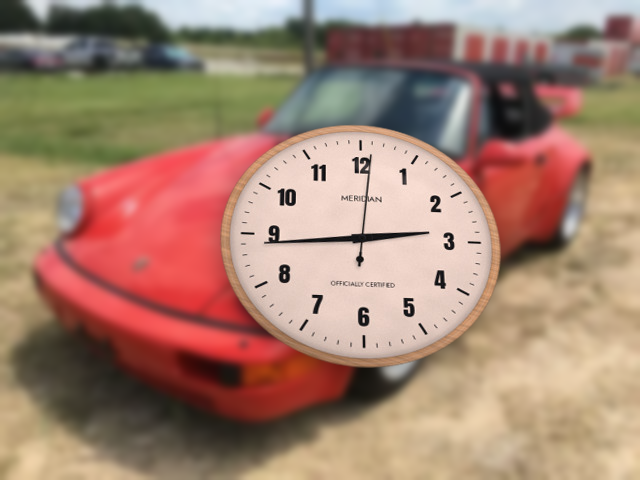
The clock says 2,44,01
